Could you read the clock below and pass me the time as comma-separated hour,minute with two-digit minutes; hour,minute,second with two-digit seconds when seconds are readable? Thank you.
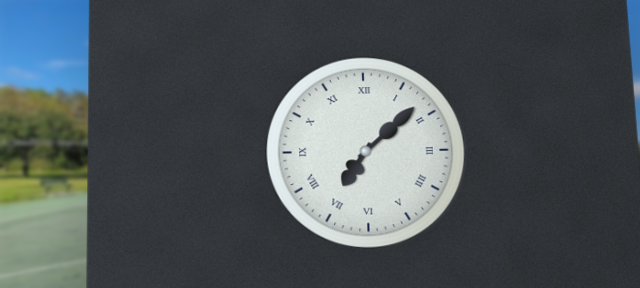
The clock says 7,08
